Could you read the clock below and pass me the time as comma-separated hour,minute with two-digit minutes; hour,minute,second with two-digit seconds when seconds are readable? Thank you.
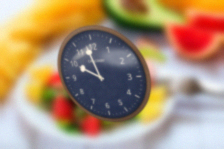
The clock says 9,58
